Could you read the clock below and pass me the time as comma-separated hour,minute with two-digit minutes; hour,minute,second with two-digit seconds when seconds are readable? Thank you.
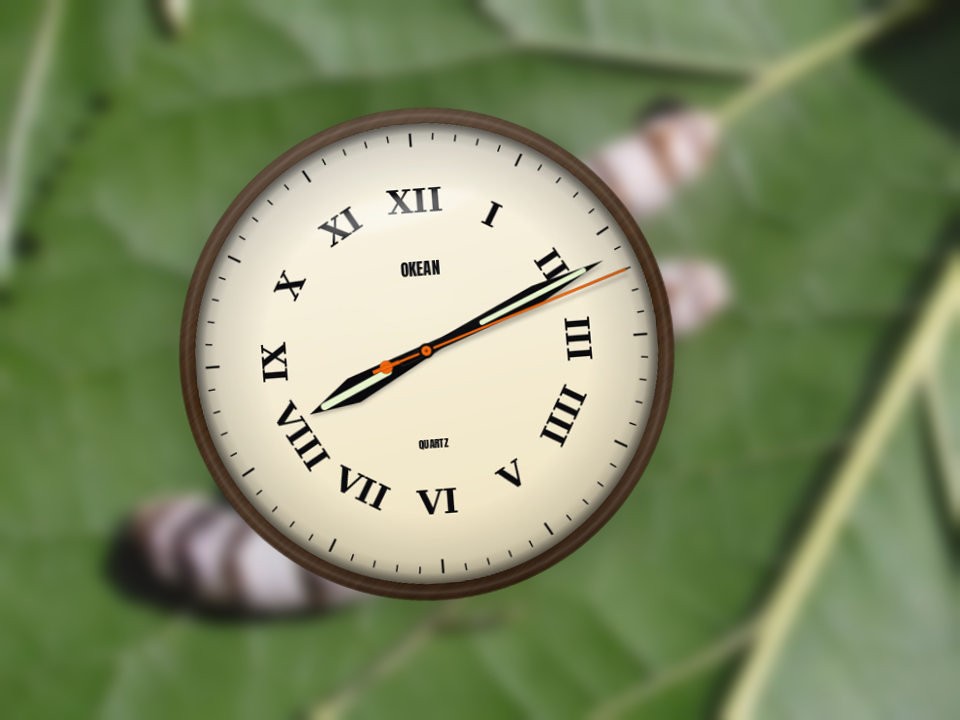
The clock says 8,11,12
